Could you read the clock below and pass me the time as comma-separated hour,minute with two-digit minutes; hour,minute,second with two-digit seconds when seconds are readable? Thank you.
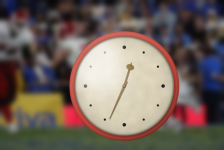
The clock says 12,34
